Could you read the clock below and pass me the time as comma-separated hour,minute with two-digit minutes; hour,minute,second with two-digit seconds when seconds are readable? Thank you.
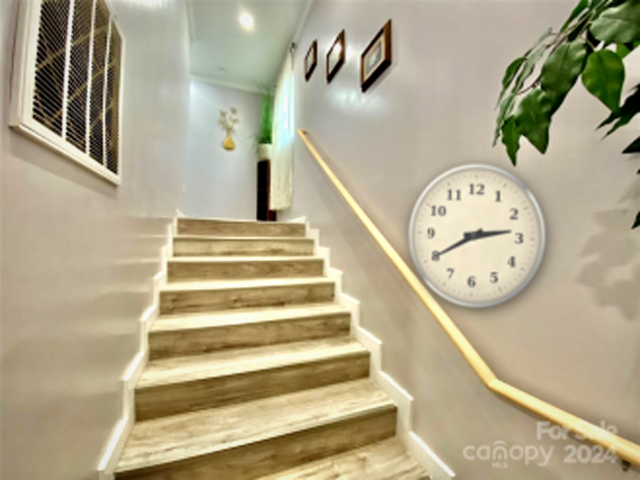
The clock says 2,40
